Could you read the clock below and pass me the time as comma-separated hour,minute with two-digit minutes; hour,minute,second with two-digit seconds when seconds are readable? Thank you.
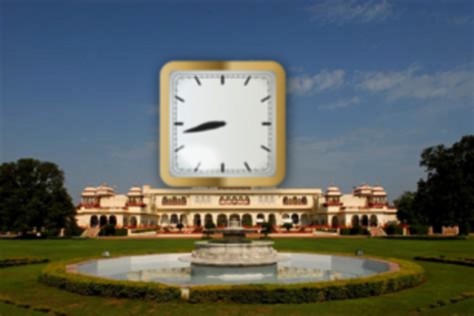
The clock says 8,43
